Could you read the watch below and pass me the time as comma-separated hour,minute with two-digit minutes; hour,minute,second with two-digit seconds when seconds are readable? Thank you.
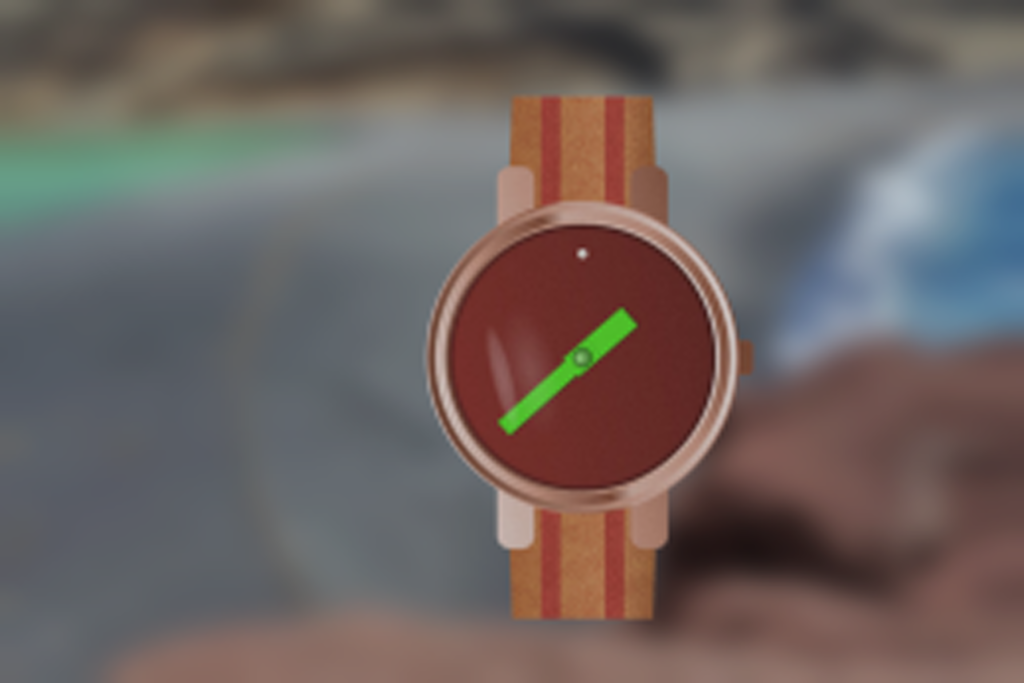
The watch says 1,38
